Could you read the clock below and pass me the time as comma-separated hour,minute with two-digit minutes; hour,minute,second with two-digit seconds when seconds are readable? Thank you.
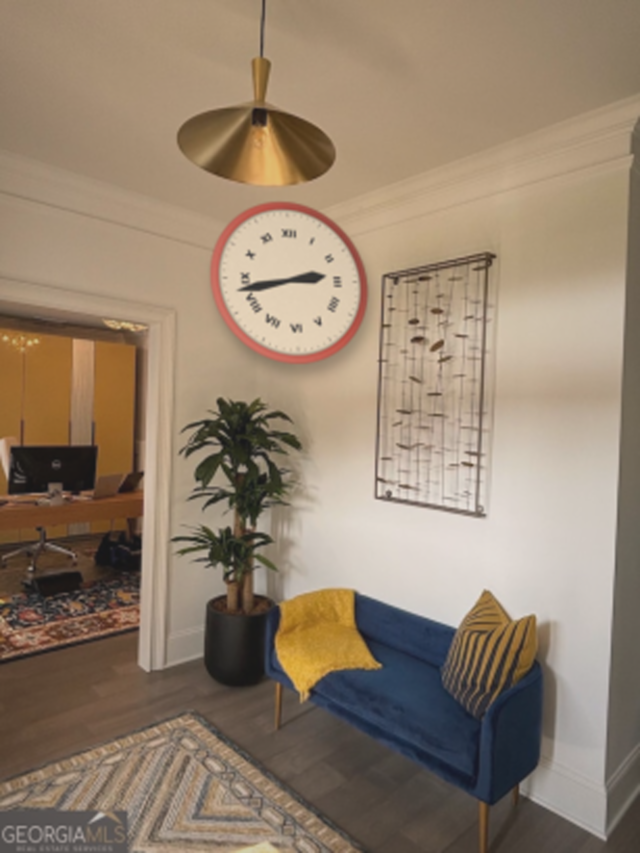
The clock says 2,43
